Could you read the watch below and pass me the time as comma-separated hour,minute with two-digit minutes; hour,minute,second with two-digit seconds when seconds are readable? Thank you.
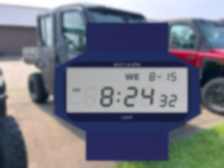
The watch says 8,24,32
